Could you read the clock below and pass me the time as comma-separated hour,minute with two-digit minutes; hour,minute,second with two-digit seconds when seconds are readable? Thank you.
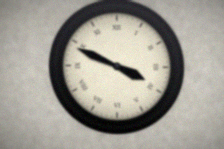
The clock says 3,49
